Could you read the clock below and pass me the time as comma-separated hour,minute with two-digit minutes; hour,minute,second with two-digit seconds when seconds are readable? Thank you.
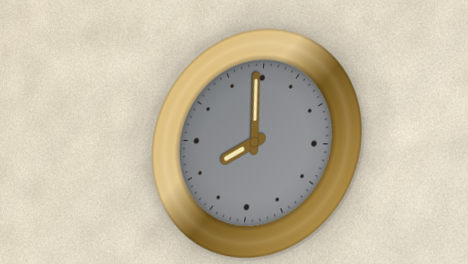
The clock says 7,59
